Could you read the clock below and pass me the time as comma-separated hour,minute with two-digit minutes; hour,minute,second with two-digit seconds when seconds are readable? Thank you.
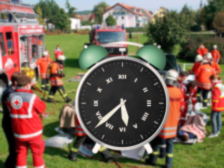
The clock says 5,38
